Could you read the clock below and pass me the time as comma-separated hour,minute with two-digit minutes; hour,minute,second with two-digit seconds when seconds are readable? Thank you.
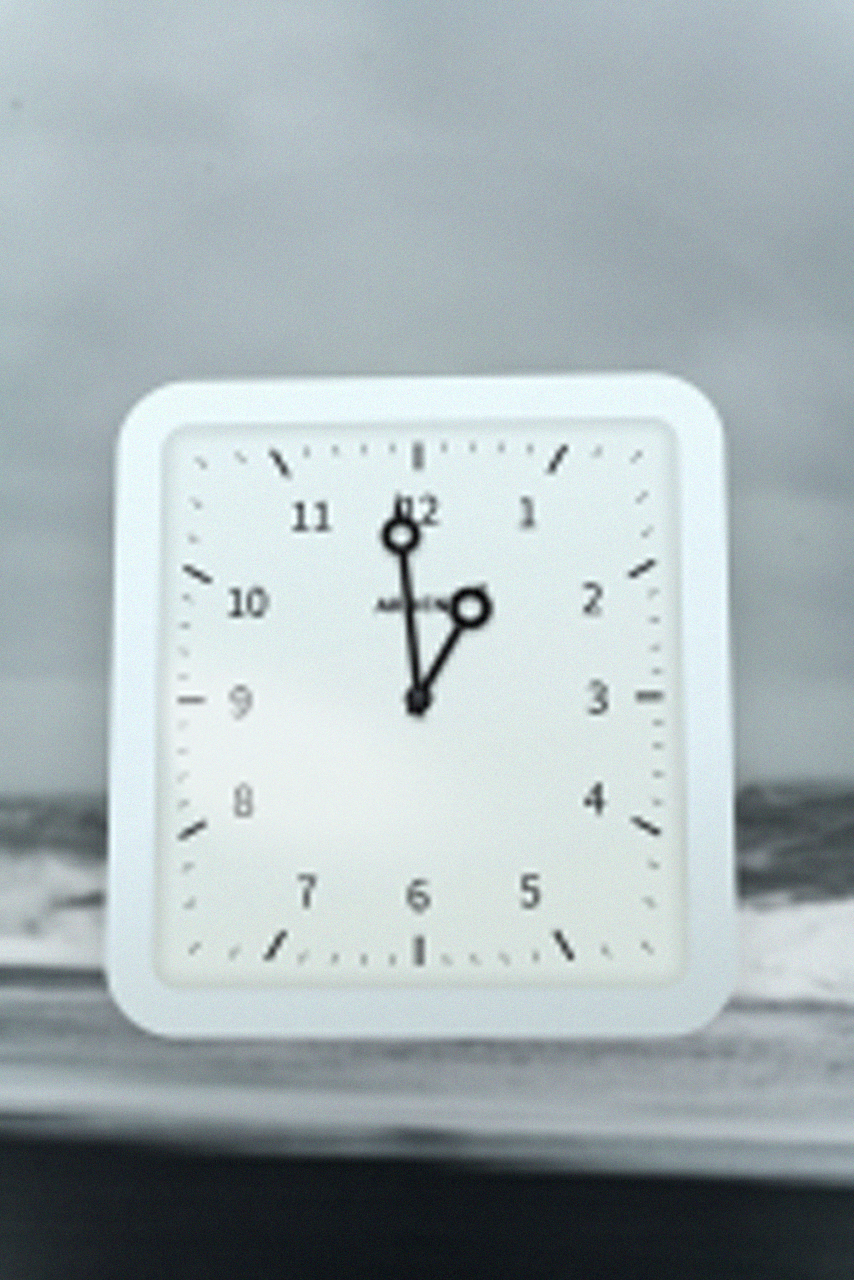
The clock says 12,59
